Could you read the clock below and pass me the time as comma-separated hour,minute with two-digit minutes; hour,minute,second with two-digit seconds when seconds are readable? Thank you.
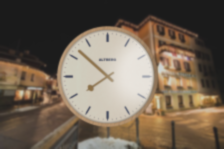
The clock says 7,52
